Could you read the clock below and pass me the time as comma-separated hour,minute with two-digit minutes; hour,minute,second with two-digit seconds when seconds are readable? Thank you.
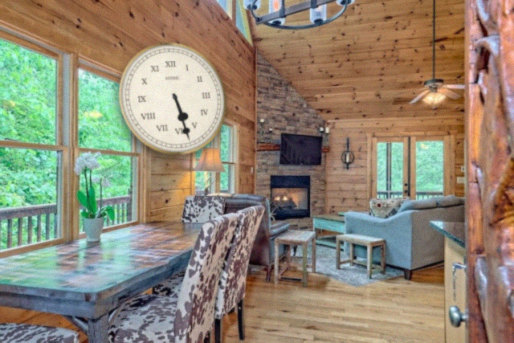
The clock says 5,28
